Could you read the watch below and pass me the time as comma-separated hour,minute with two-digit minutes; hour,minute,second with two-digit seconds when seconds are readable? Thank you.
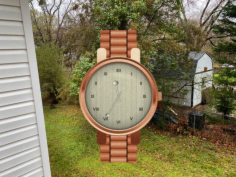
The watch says 11,35
